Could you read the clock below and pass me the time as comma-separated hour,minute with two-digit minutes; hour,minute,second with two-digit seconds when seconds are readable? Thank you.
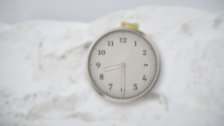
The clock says 8,30
